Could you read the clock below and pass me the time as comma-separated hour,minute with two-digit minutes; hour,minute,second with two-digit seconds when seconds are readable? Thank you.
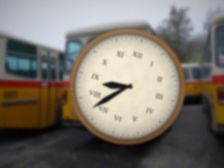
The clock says 8,37
